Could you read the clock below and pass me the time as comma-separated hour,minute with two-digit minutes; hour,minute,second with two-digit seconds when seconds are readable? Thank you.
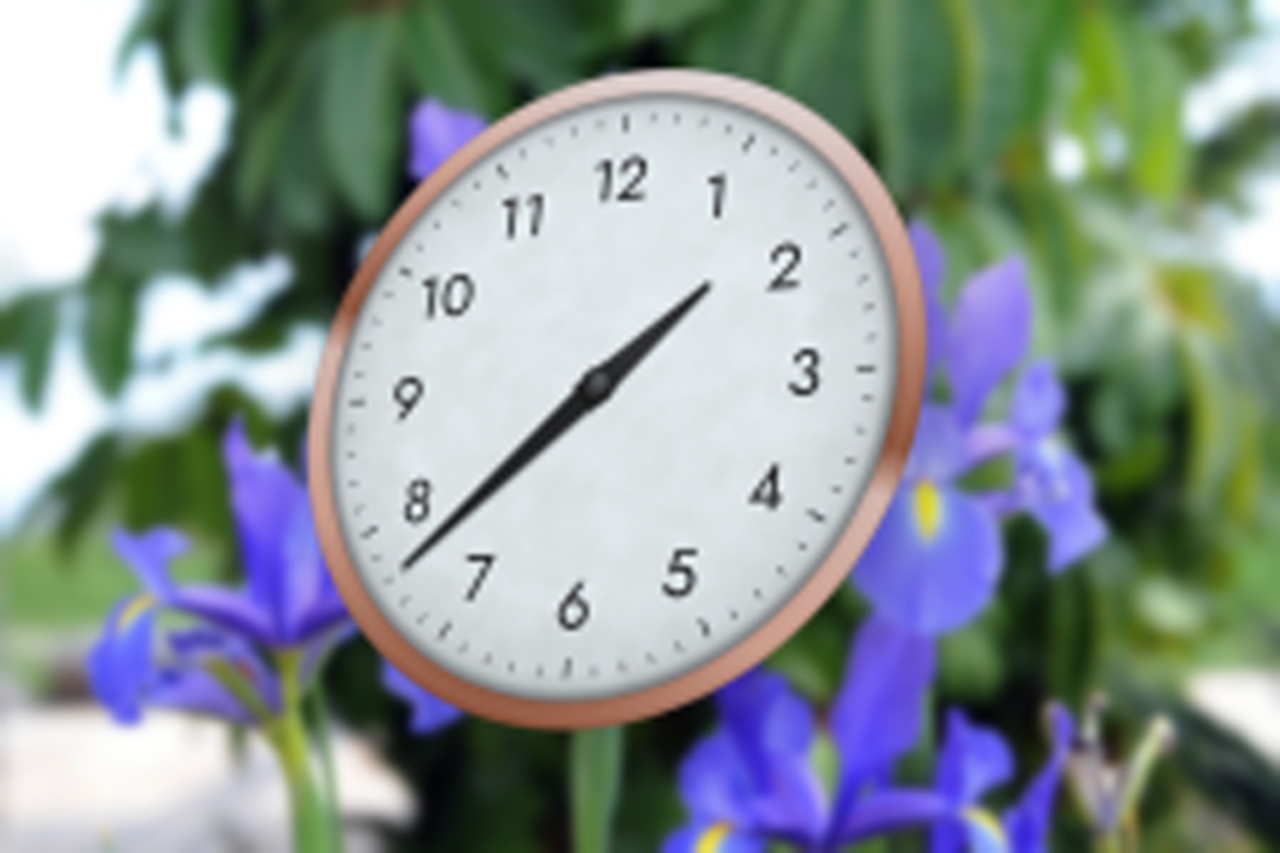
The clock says 1,38
